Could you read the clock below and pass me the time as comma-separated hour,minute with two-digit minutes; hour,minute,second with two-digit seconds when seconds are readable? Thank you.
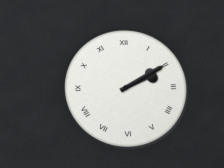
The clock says 2,10
